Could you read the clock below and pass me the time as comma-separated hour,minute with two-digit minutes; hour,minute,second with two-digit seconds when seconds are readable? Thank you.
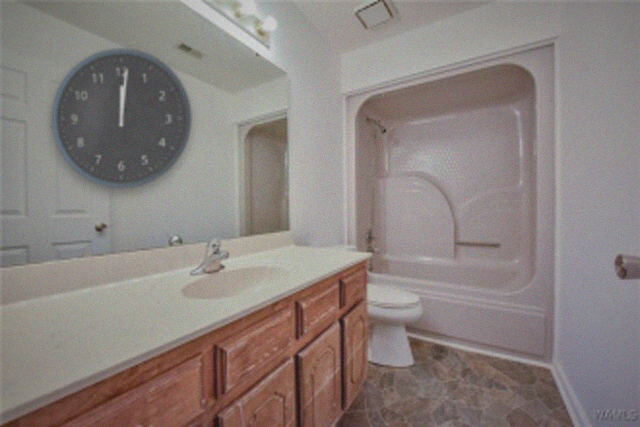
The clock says 12,01
